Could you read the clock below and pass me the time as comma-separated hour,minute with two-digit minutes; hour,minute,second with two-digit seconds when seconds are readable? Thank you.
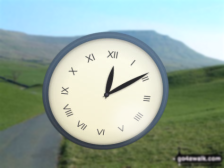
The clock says 12,09
